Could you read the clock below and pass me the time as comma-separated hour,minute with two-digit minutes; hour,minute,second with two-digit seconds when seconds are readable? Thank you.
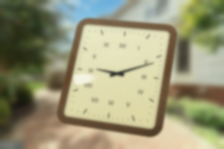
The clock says 9,11
